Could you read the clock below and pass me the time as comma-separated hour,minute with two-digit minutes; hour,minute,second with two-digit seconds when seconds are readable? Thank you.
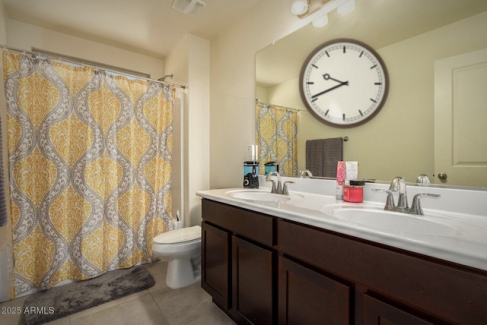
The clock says 9,41
